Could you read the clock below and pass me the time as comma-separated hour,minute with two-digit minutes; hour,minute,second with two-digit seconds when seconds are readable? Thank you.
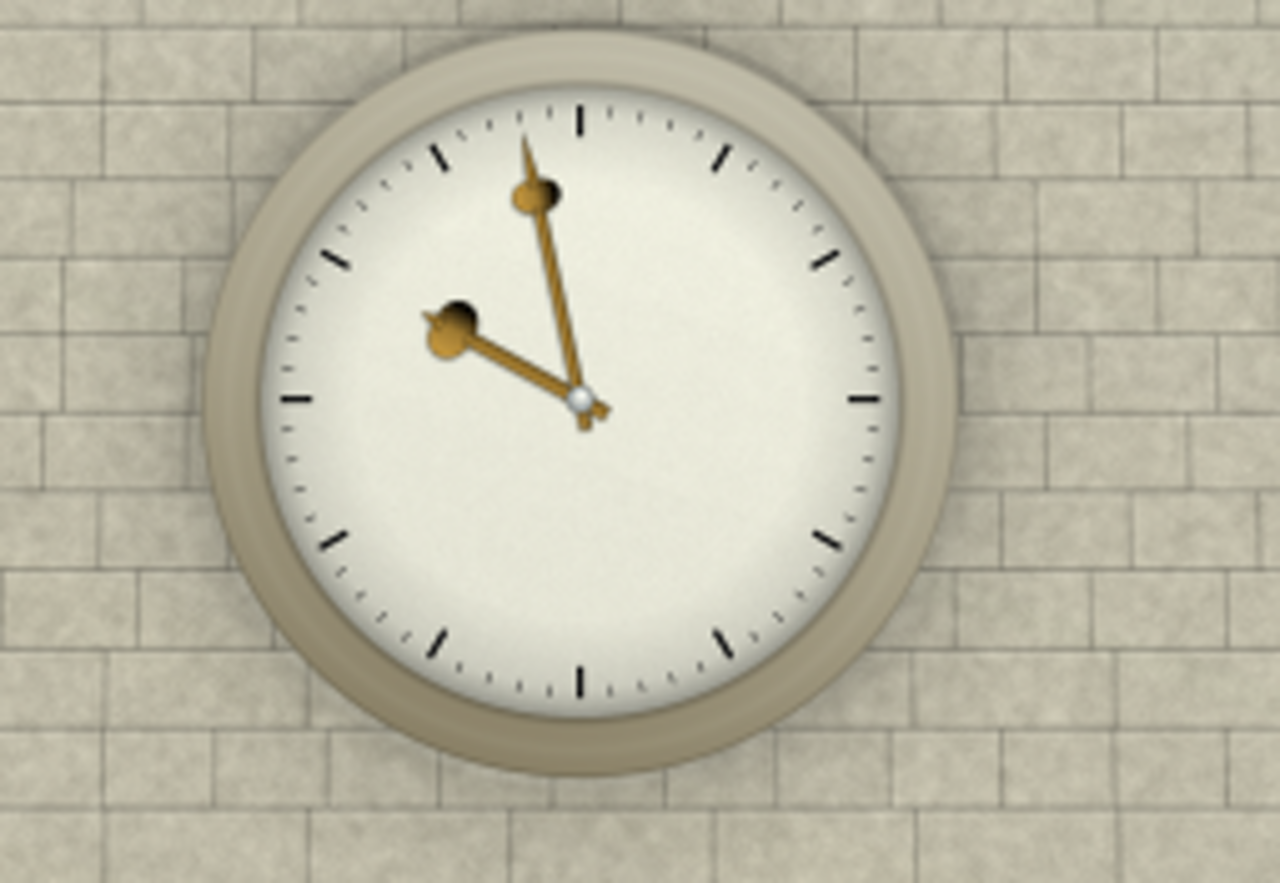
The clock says 9,58
